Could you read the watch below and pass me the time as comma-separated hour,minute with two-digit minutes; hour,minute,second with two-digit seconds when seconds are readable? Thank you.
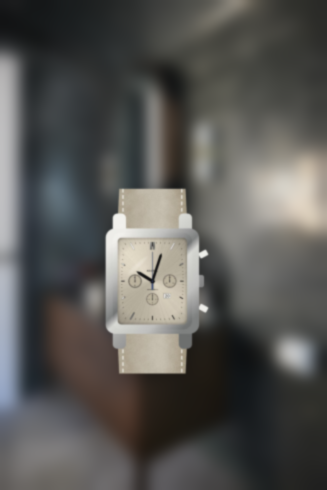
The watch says 10,03
